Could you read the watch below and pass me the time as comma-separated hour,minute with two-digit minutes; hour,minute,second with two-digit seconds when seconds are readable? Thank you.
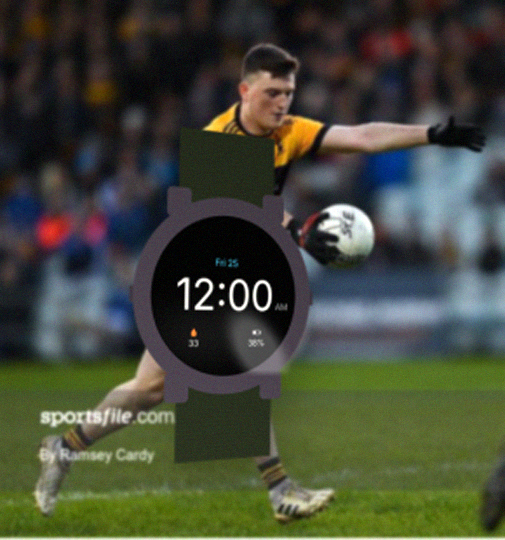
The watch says 12,00
